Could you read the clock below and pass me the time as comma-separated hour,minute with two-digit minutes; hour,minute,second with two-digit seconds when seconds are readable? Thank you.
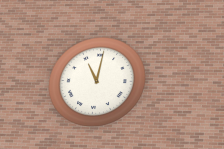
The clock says 11,01
